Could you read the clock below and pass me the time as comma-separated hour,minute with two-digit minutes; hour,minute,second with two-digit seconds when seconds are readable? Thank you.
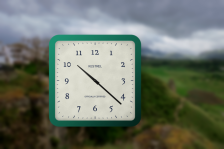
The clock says 10,22
